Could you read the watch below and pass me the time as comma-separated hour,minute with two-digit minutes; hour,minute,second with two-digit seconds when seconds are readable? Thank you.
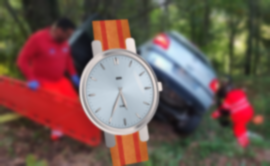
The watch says 5,35
